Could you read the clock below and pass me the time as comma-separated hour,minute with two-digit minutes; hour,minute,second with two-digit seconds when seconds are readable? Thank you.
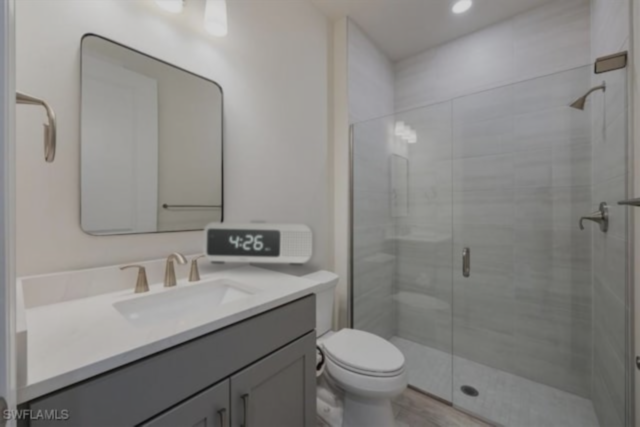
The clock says 4,26
